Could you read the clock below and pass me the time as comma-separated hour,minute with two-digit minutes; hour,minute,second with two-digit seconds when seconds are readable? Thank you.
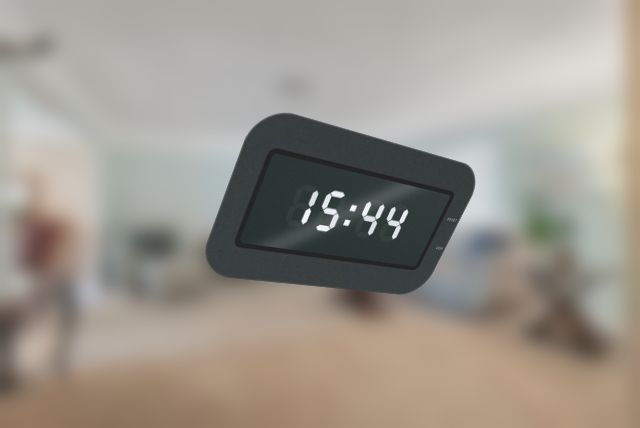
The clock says 15,44
